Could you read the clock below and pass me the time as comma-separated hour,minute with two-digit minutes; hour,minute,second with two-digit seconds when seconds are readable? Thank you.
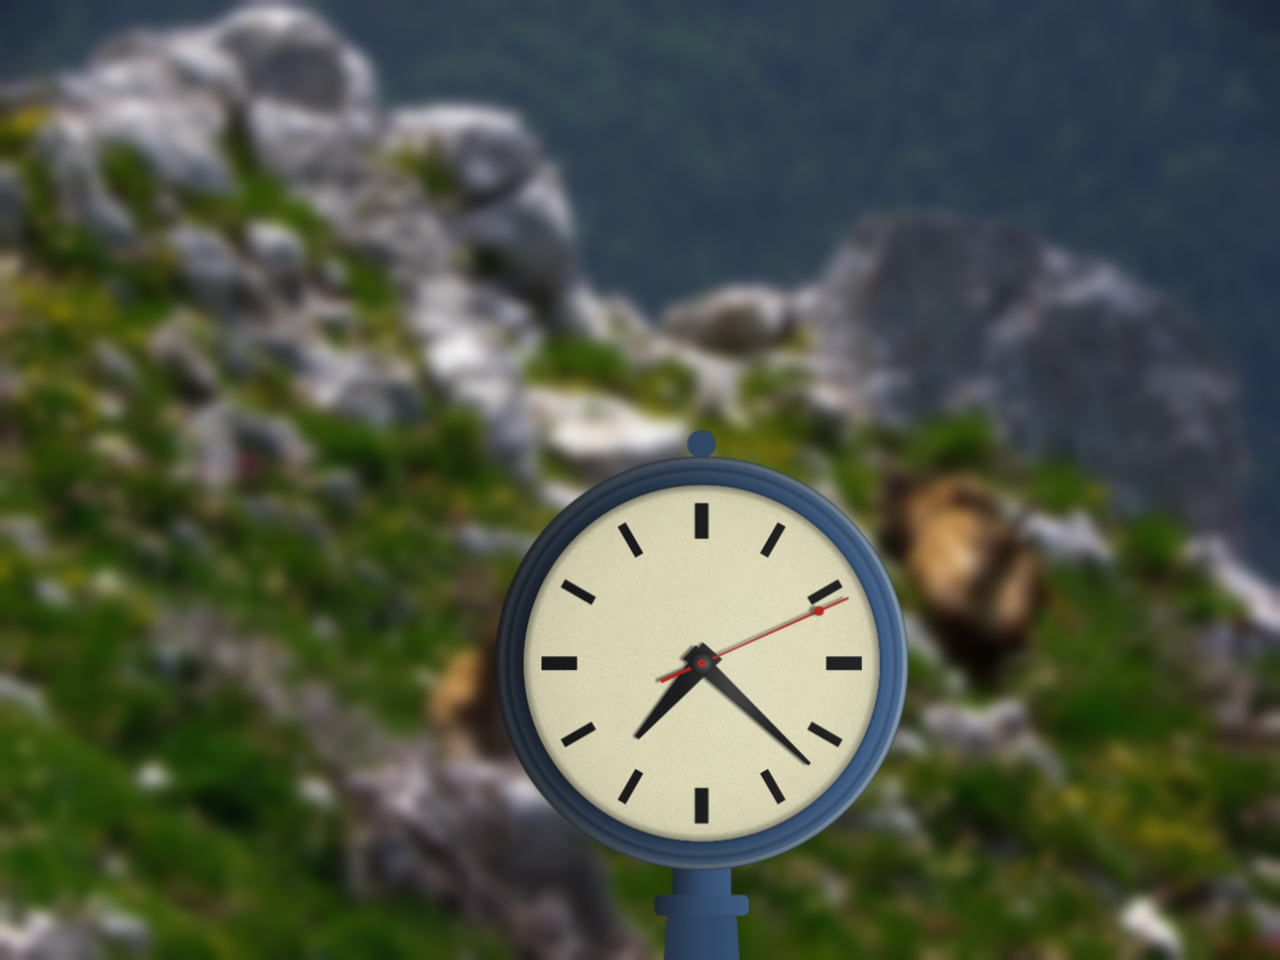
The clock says 7,22,11
